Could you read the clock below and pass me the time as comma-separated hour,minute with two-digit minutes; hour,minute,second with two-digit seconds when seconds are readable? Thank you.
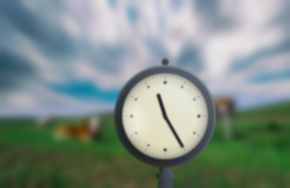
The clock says 11,25
